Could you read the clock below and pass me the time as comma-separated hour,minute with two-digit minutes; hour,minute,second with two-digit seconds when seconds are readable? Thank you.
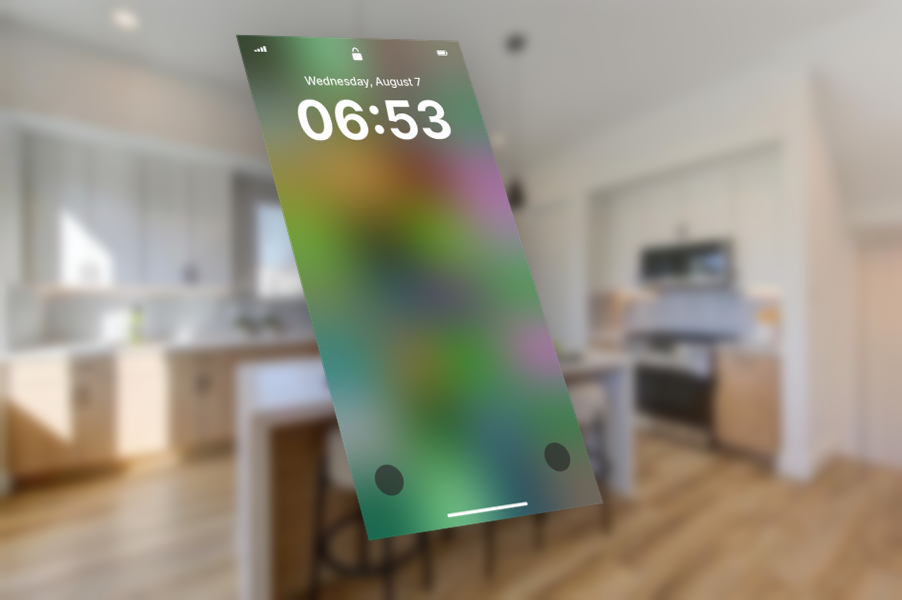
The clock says 6,53
